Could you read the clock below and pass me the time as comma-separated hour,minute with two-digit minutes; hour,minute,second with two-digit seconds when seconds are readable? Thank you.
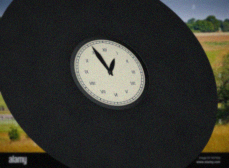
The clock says 12,56
